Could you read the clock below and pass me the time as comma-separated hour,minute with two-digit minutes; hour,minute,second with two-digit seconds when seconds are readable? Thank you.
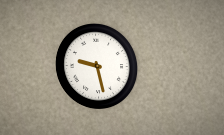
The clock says 9,28
